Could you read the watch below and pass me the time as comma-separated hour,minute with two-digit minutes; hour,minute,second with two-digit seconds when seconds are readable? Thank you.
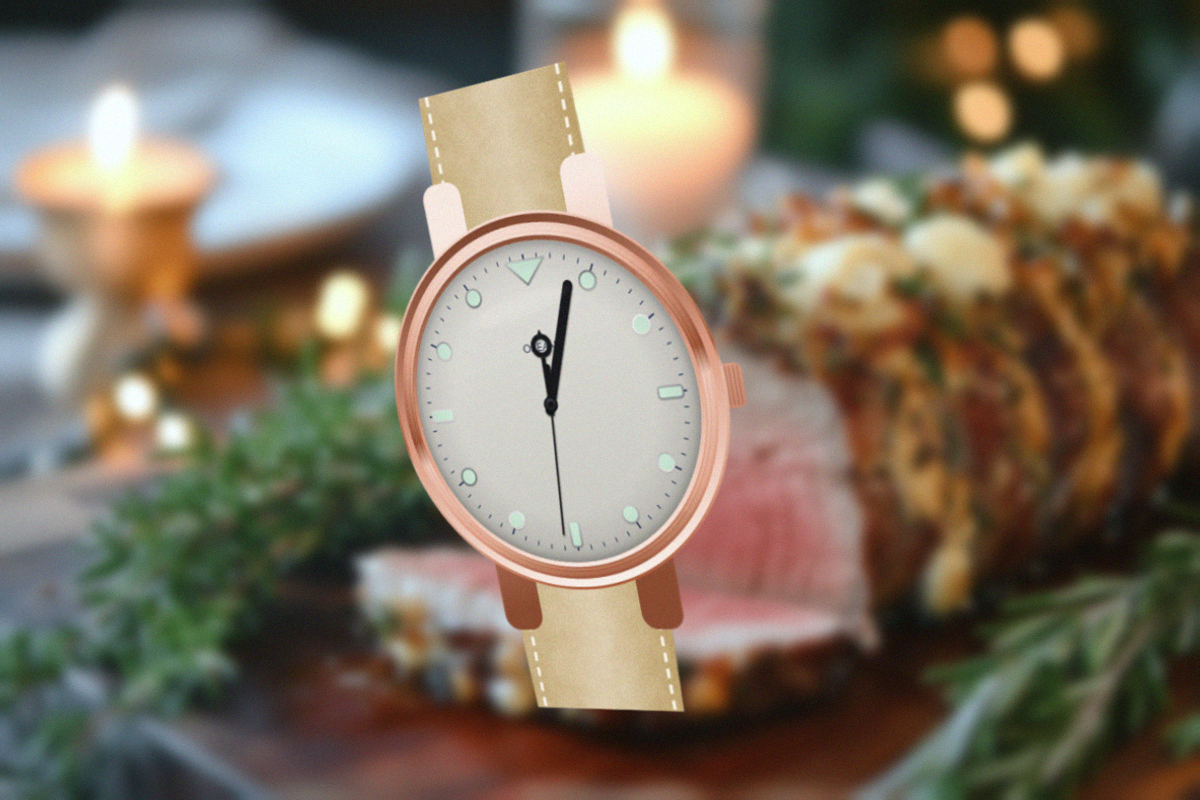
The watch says 12,03,31
